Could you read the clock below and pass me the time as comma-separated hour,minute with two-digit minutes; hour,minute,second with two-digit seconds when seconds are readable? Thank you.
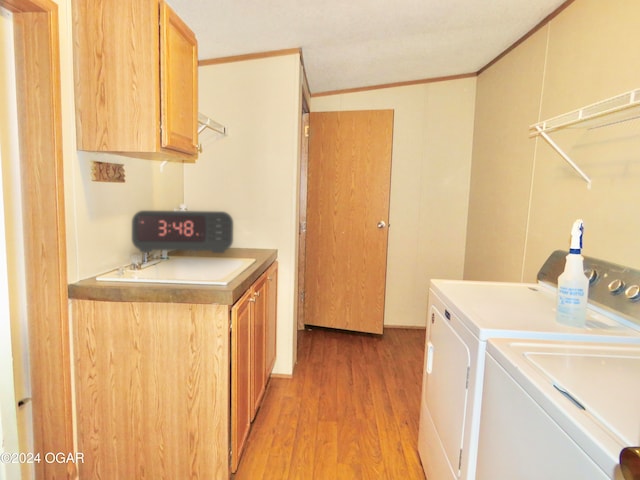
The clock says 3,48
